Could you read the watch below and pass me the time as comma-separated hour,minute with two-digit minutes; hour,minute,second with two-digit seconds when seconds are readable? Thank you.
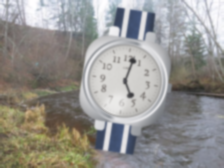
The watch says 5,02
